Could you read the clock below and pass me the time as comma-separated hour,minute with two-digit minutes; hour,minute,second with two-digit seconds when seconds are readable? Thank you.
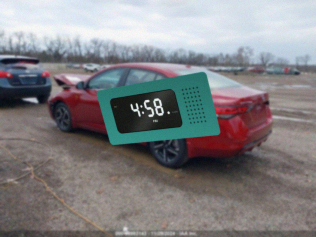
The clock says 4,58
